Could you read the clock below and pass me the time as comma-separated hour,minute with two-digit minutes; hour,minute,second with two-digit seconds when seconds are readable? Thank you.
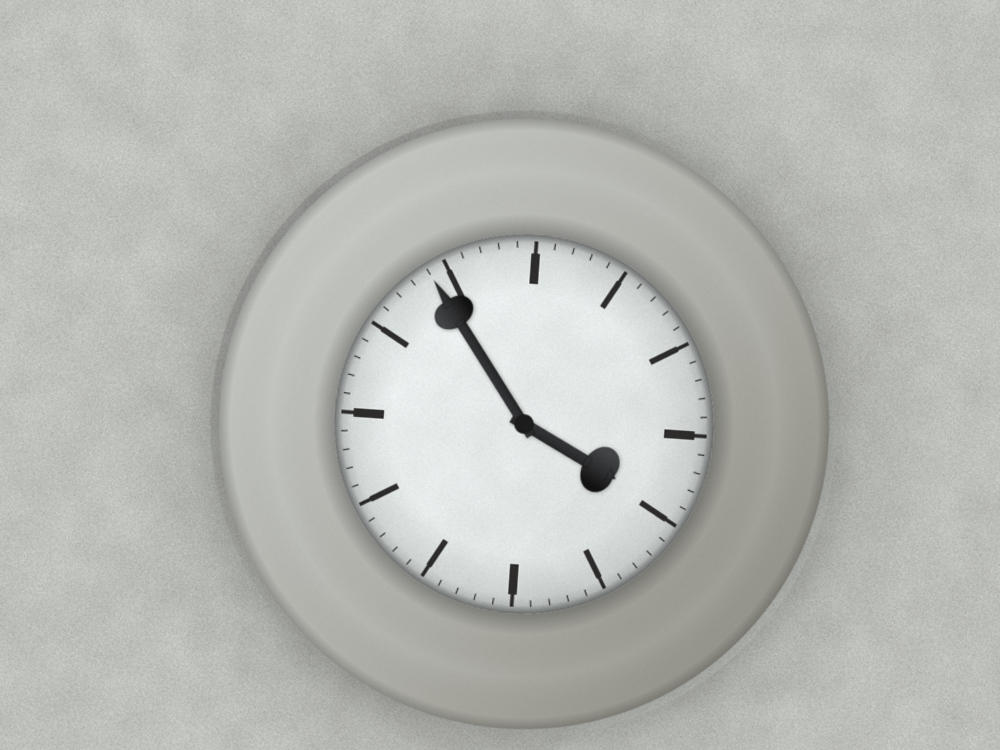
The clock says 3,54
